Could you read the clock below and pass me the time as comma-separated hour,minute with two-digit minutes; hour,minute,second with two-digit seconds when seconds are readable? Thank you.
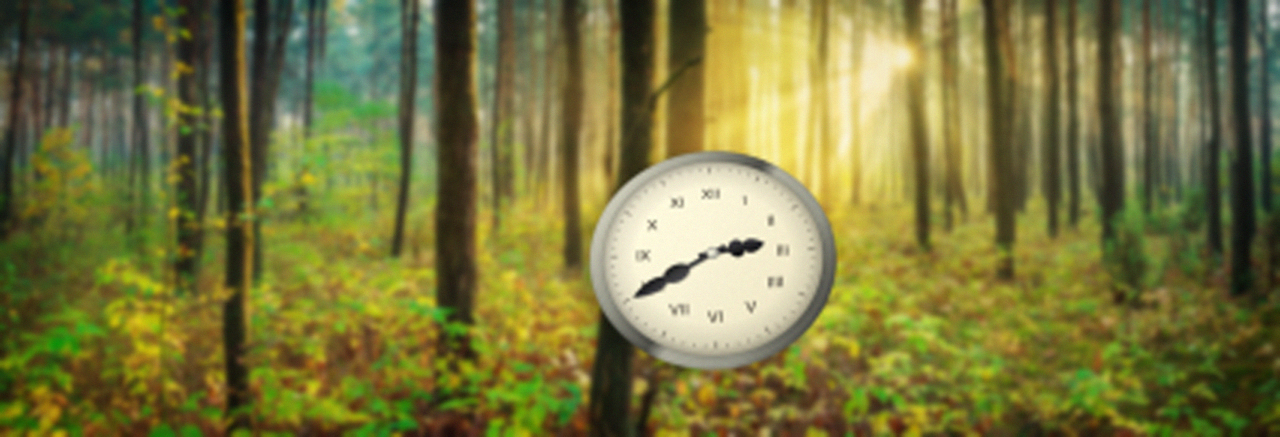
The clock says 2,40
